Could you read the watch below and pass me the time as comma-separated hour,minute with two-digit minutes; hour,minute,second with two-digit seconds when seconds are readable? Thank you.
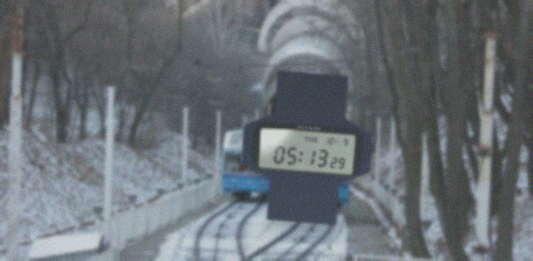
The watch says 5,13,29
